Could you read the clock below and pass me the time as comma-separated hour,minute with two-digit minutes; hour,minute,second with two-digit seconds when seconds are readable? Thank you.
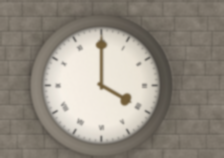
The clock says 4,00
